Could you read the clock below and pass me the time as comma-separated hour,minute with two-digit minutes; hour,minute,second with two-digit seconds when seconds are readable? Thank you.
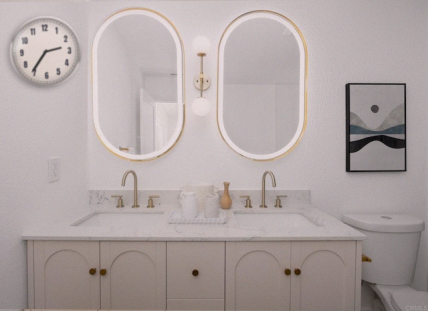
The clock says 2,36
